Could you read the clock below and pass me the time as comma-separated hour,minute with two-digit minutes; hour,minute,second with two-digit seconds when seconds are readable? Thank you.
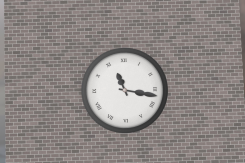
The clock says 11,17
